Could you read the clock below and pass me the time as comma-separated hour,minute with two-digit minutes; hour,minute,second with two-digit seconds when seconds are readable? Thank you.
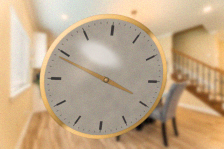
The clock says 3,49
